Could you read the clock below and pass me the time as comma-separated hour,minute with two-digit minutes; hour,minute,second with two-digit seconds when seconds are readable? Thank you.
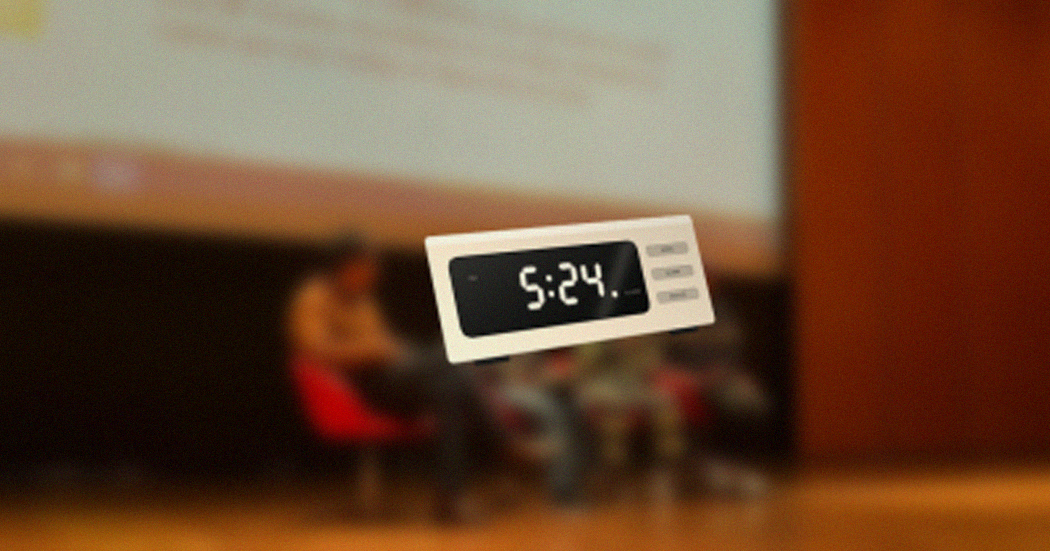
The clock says 5,24
